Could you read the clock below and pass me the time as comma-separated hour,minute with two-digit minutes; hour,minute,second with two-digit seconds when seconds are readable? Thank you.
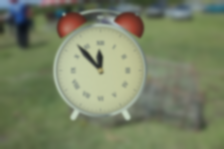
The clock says 11,53
